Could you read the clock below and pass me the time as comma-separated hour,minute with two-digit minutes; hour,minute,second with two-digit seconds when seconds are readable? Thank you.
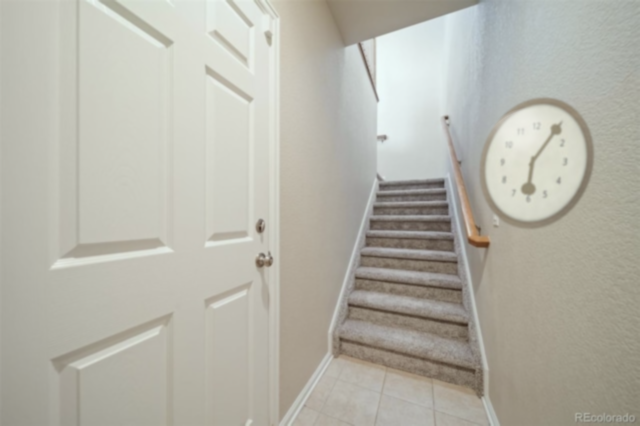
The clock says 6,06
